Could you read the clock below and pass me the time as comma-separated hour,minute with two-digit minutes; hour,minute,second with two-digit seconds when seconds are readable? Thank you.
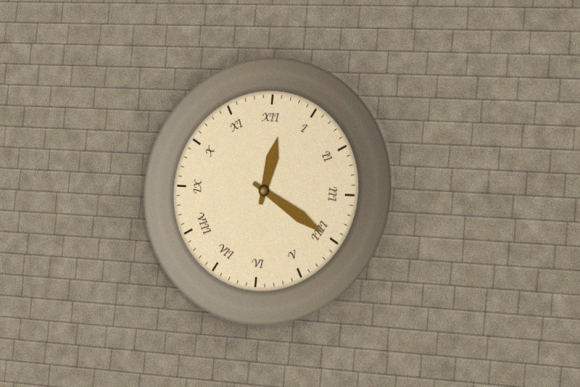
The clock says 12,20
